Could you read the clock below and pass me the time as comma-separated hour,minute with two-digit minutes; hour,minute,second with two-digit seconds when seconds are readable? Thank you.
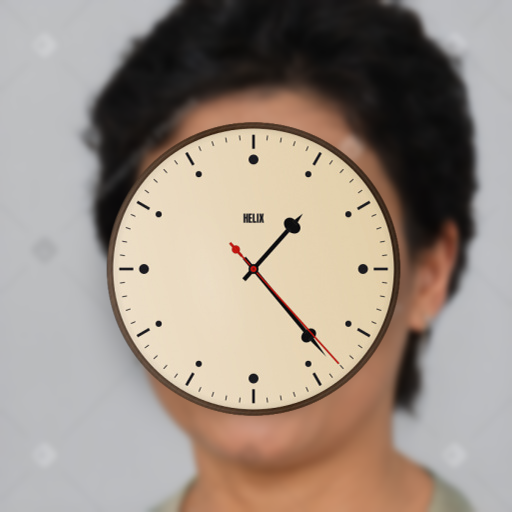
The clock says 1,23,23
